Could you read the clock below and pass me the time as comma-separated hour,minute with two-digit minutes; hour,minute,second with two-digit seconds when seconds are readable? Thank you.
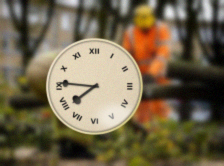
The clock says 7,46
